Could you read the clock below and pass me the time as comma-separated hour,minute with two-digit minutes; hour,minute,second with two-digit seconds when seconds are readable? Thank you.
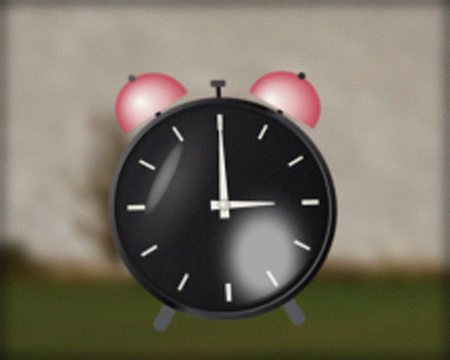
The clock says 3,00
